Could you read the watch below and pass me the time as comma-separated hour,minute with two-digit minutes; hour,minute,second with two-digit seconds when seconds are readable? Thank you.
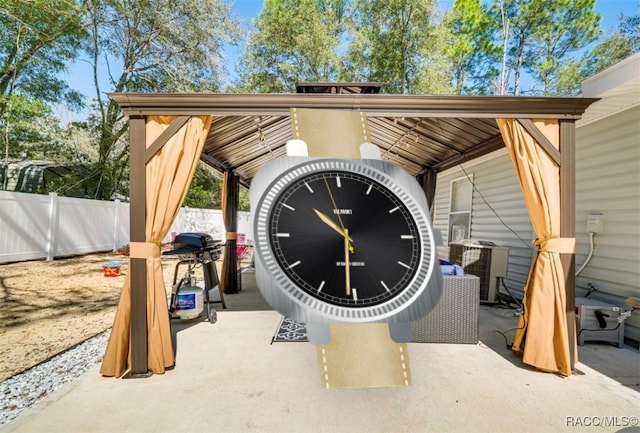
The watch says 10,30,58
